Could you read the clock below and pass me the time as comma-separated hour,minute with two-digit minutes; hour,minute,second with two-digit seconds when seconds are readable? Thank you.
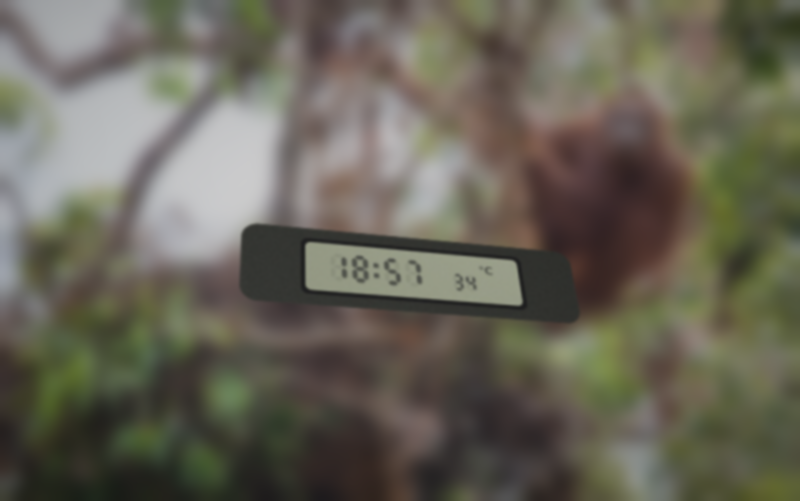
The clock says 18,57
